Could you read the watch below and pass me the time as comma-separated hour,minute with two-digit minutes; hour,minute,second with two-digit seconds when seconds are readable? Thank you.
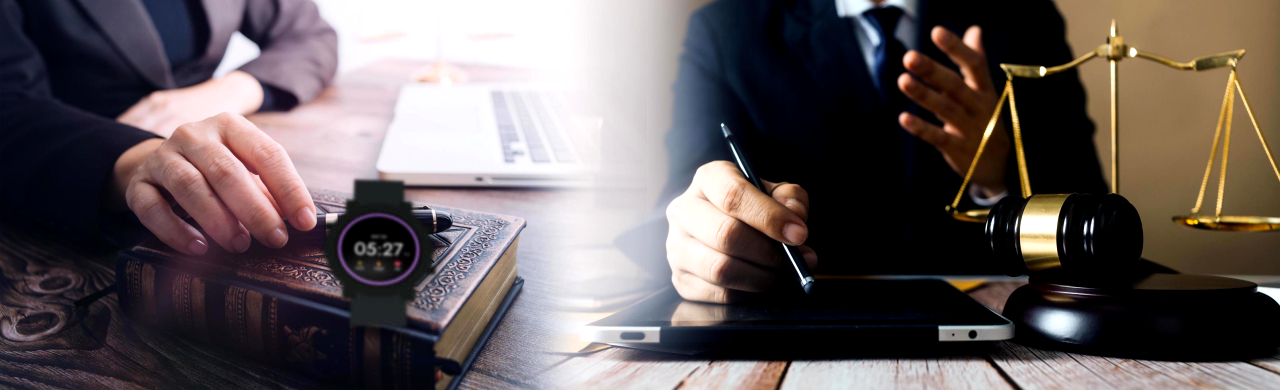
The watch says 5,27
